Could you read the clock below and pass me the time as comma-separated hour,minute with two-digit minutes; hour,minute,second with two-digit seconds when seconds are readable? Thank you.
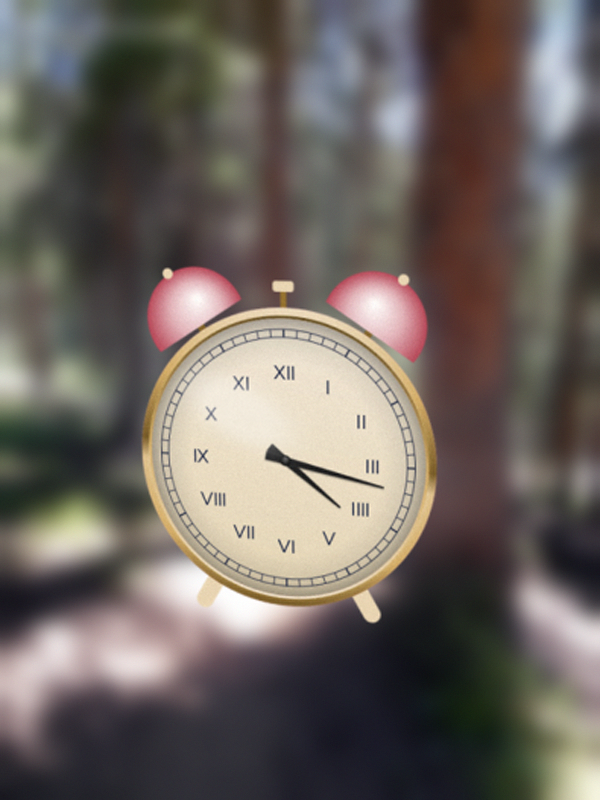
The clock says 4,17
